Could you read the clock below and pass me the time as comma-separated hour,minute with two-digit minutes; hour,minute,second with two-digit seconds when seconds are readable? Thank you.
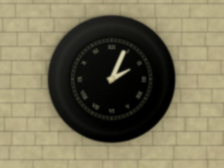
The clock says 2,04
